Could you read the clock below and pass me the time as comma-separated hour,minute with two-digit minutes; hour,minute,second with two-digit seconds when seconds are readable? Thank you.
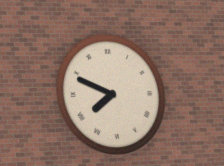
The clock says 7,49
